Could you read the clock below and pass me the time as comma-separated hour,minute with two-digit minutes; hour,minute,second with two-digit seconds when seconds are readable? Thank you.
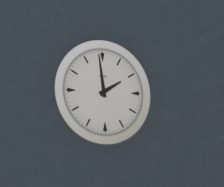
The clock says 1,59
